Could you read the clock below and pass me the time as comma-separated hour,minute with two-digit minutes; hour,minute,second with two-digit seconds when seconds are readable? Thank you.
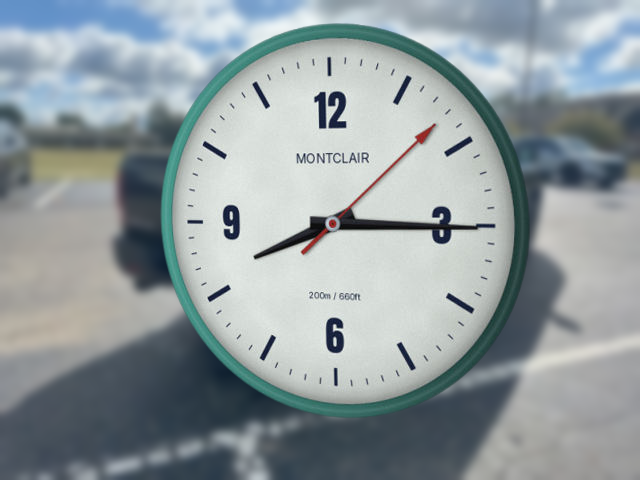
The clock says 8,15,08
